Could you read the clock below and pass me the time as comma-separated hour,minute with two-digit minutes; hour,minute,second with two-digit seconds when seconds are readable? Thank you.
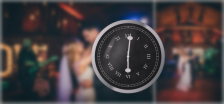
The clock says 6,01
